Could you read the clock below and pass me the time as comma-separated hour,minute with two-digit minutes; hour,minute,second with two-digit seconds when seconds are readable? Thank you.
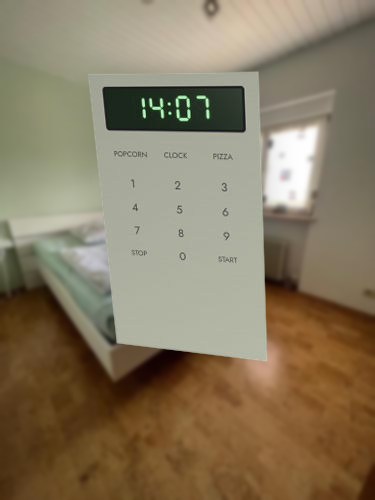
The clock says 14,07
